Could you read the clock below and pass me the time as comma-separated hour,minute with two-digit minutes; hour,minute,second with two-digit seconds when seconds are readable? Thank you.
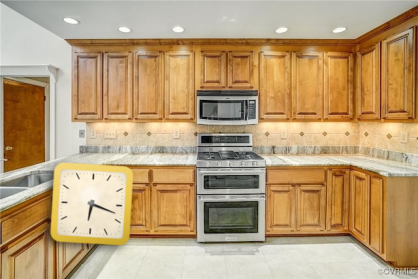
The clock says 6,18
